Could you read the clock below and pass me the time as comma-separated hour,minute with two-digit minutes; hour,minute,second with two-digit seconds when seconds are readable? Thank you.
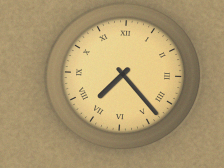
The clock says 7,23
